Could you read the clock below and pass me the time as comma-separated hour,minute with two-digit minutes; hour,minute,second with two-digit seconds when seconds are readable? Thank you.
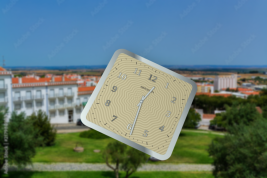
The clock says 12,29
